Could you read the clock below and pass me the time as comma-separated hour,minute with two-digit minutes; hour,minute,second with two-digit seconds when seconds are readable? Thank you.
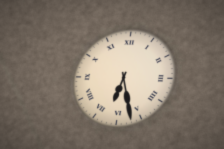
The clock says 6,27
